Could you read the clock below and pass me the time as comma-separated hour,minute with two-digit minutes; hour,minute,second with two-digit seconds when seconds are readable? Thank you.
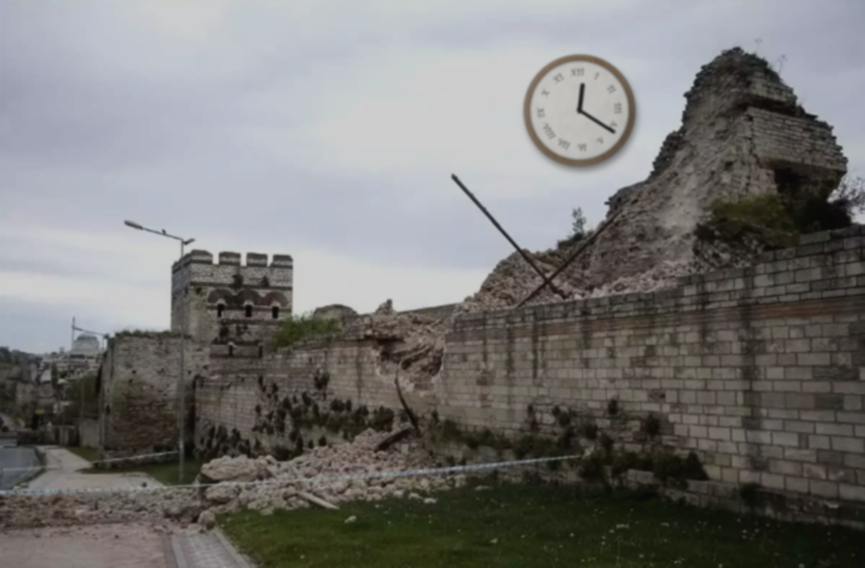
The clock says 12,21
